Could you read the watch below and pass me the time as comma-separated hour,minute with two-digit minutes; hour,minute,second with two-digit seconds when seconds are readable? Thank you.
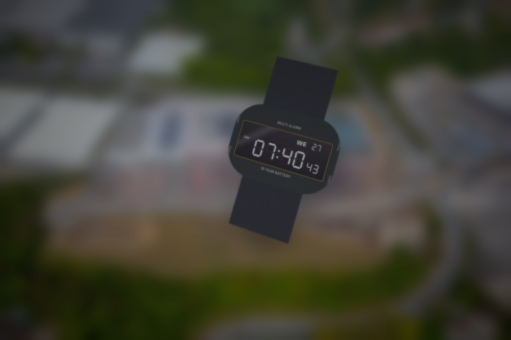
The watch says 7,40
